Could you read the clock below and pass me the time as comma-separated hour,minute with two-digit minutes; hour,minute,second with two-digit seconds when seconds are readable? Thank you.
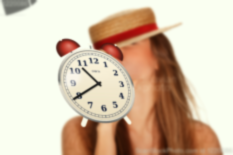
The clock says 10,40
